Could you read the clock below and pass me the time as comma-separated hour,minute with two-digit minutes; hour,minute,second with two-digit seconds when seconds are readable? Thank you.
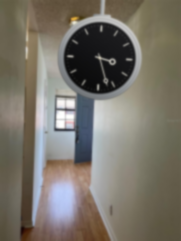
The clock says 3,27
